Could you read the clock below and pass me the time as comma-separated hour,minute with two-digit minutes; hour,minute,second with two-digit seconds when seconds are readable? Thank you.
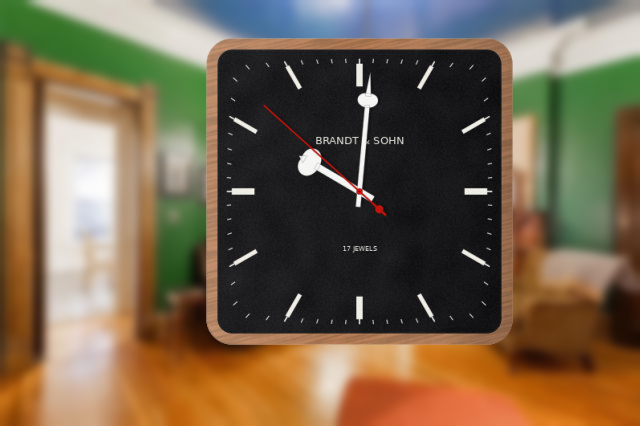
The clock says 10,00,52
